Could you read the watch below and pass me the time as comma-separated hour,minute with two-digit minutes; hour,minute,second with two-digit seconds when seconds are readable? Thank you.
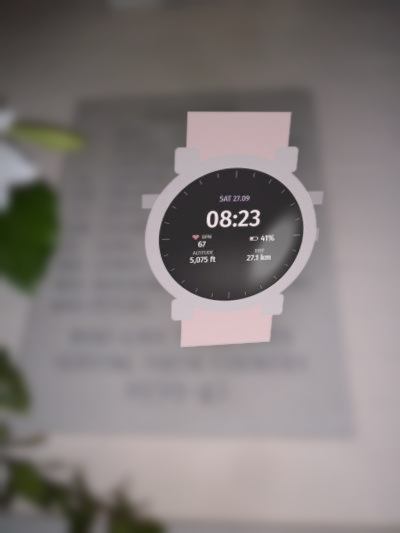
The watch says 8,23
